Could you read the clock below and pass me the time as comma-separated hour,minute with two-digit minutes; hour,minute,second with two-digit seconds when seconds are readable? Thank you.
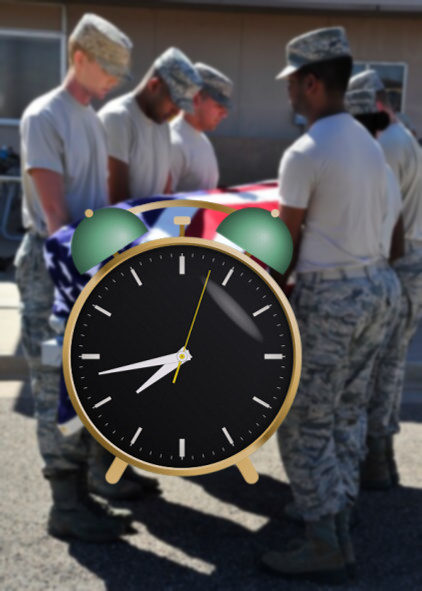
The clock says 7,43,03
